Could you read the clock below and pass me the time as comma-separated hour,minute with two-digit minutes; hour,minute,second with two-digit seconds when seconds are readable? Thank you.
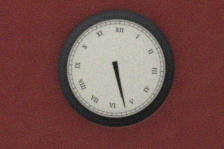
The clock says 5,27
